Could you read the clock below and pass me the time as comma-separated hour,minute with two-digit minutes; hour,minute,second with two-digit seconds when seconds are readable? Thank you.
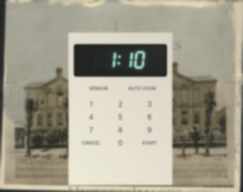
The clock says 1,10
